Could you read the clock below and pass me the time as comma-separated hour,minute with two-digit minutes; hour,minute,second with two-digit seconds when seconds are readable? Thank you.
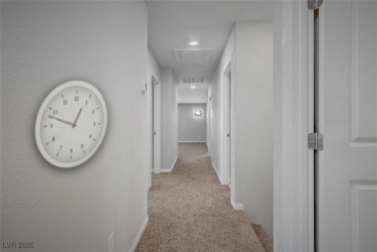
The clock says 12,48
